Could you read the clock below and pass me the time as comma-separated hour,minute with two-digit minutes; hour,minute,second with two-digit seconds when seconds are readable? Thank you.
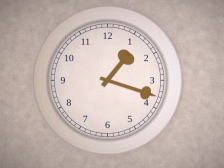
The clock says 1,18
